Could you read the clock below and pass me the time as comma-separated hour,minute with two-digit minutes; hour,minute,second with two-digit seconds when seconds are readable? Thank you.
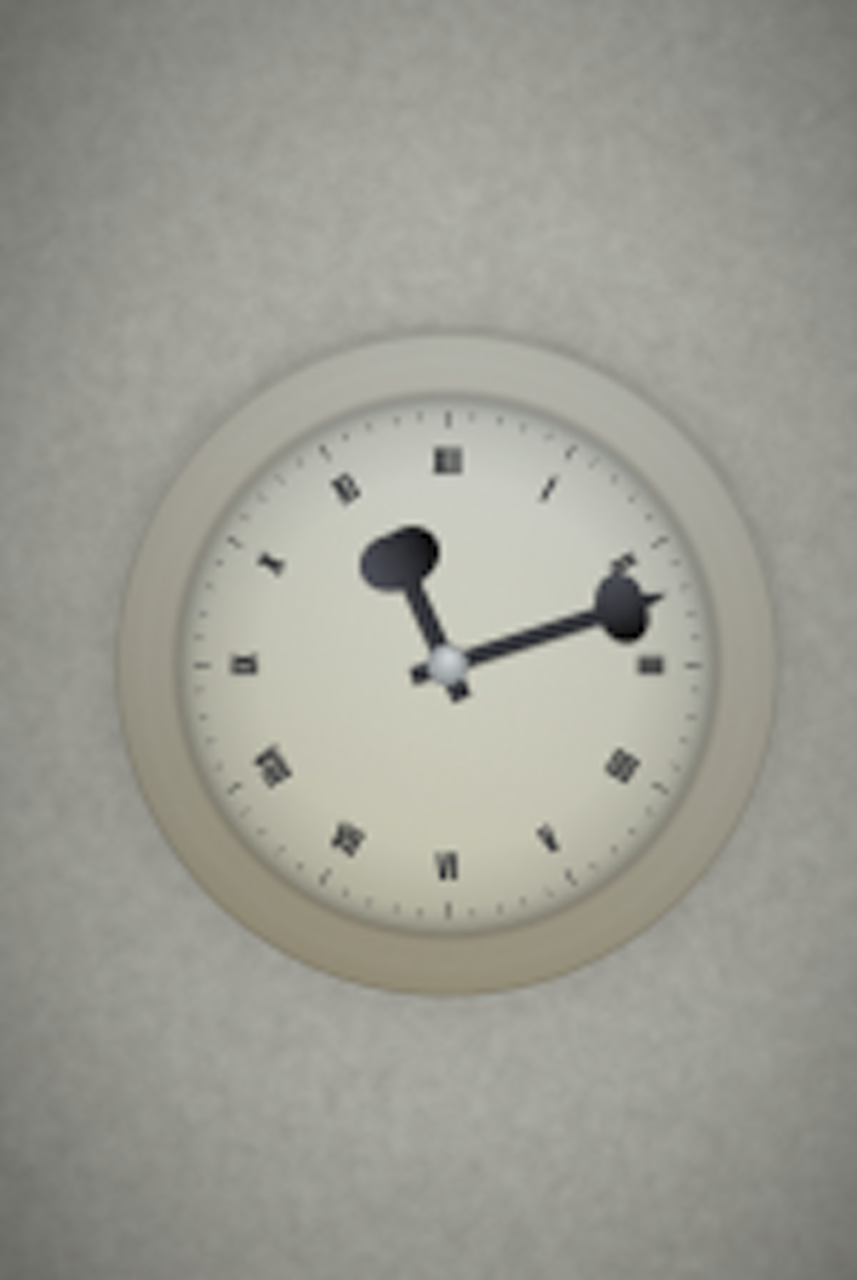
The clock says 11,12
